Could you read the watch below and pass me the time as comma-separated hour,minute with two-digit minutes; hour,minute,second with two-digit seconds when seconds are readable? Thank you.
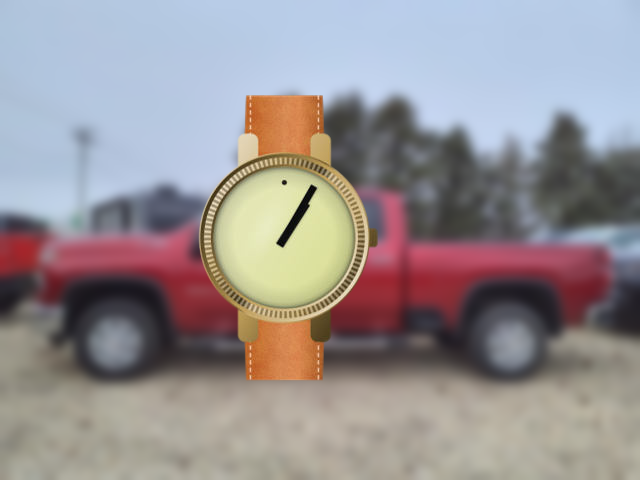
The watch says 1,05
